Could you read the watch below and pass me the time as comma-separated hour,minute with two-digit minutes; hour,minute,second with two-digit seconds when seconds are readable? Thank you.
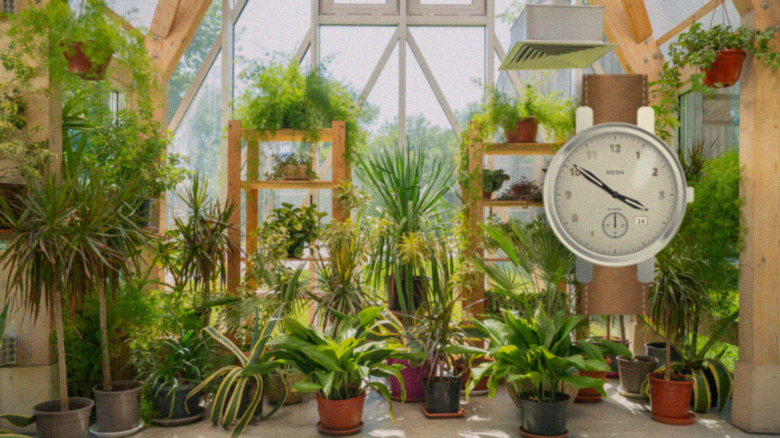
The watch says 3,51
